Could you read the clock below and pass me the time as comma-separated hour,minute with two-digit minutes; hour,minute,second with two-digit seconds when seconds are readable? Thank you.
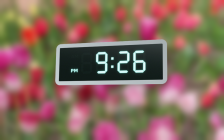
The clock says 9,26
